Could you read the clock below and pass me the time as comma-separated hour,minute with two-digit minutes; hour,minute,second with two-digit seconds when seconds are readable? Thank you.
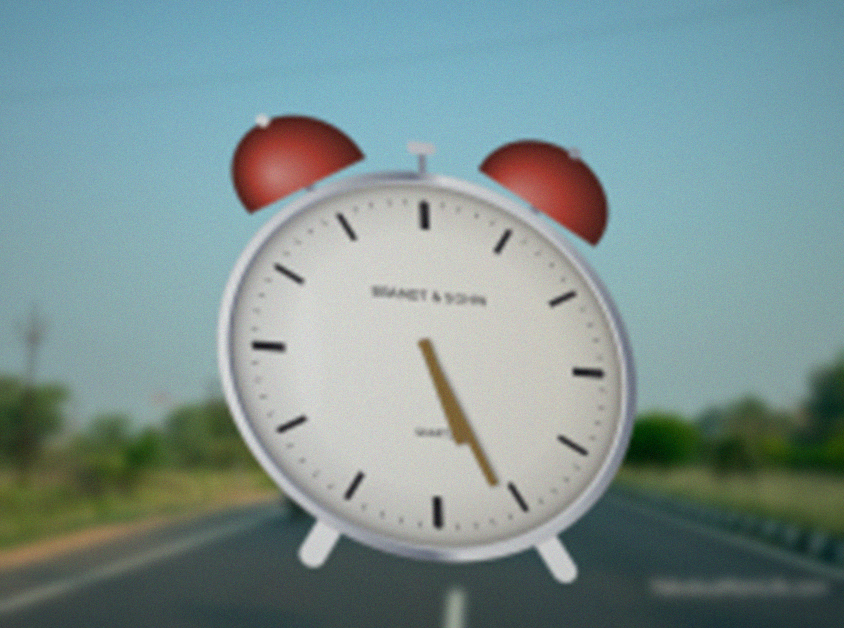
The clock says 5,26
